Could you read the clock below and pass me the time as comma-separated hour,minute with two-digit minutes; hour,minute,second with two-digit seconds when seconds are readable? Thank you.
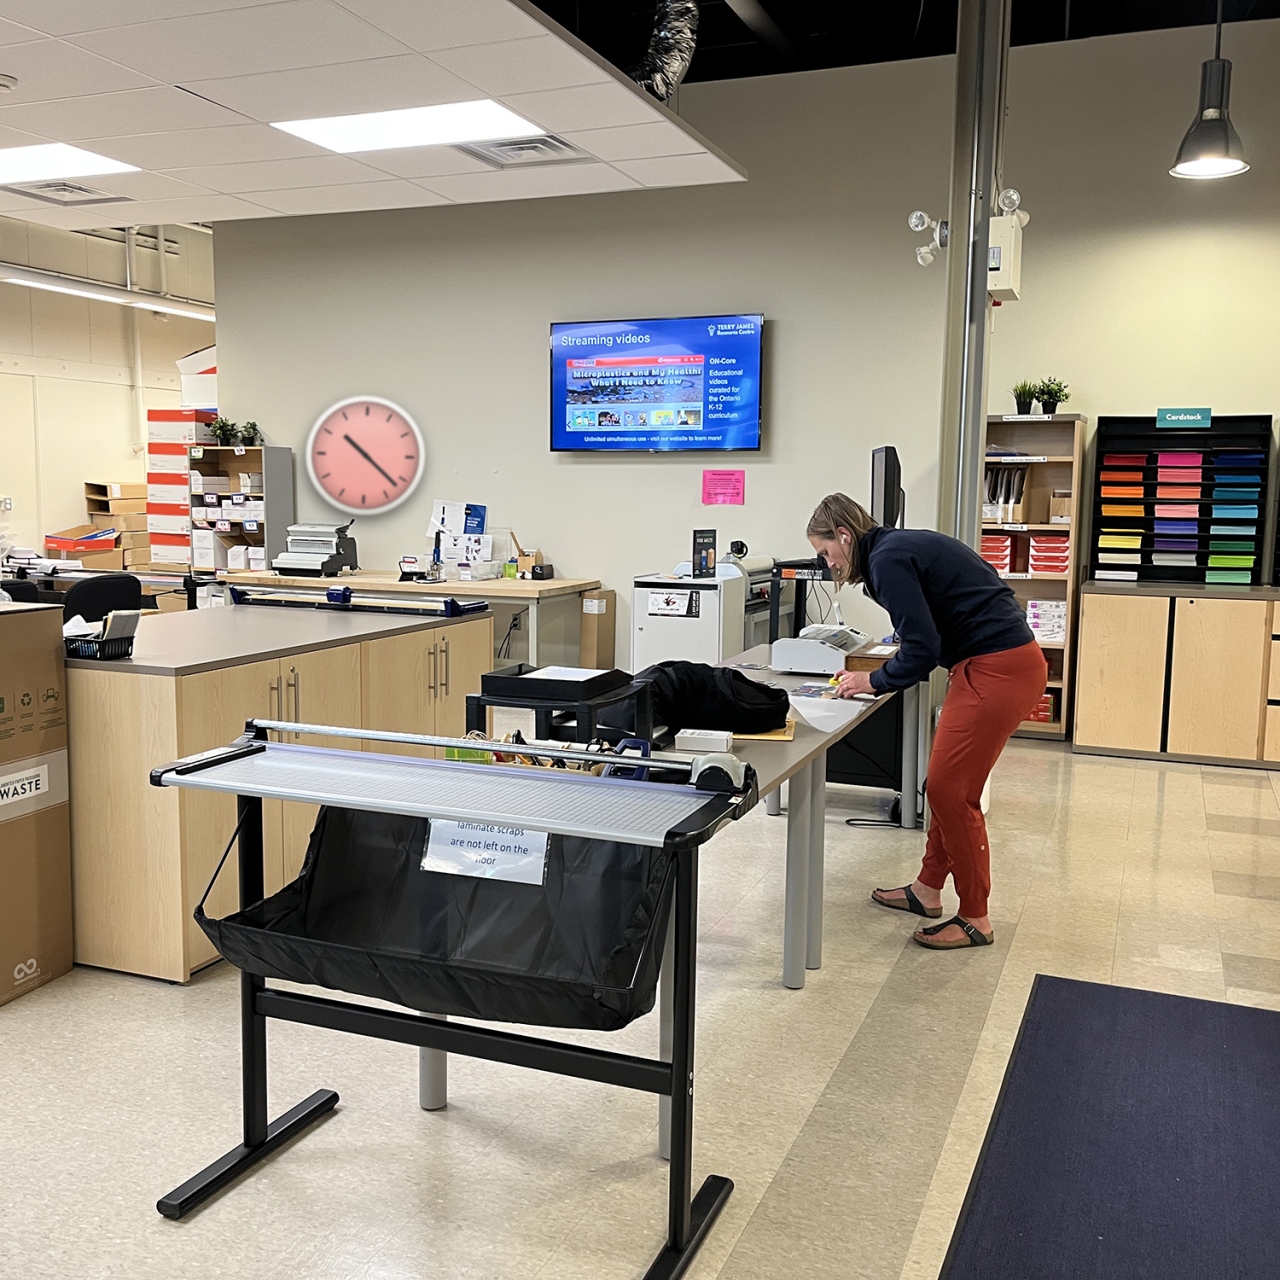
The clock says 10,22
